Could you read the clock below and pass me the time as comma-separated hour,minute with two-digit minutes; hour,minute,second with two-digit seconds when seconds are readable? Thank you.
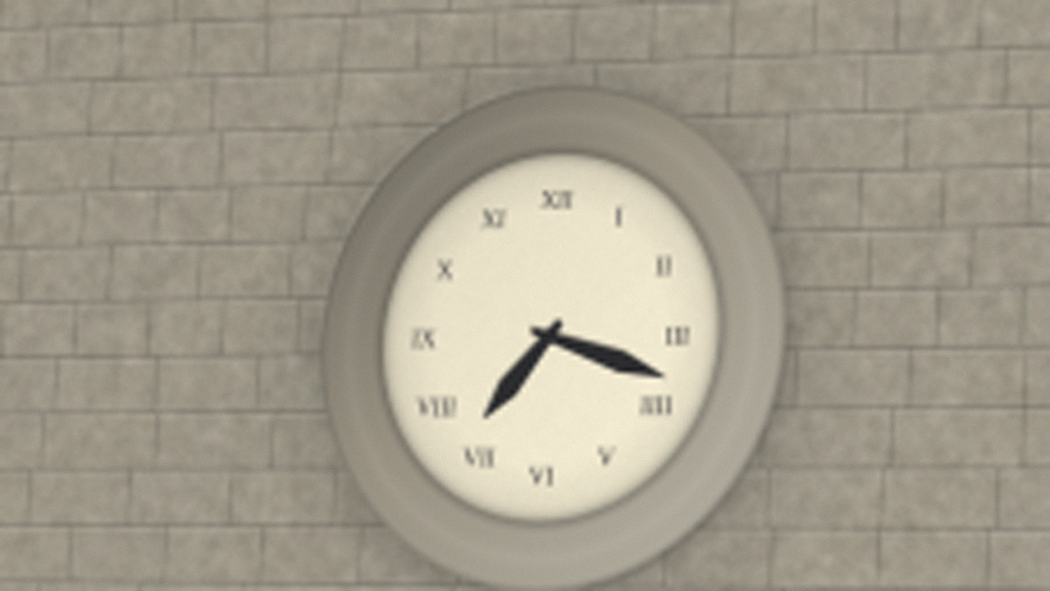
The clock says 7,18
